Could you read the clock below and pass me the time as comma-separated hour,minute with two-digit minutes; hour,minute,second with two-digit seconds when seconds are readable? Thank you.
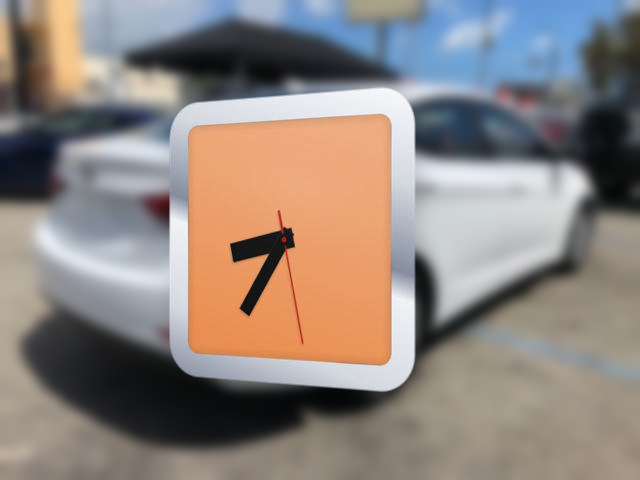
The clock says 8,35,28
